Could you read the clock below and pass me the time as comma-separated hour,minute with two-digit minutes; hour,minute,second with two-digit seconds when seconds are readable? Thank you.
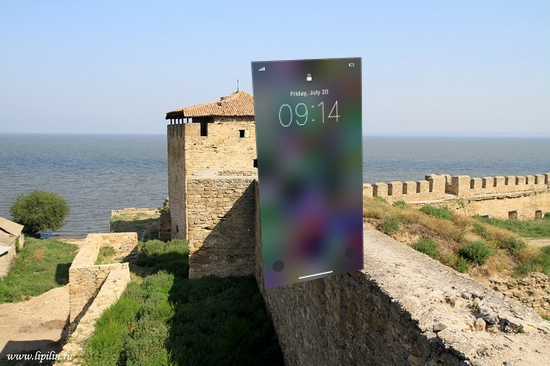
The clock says 9,14
